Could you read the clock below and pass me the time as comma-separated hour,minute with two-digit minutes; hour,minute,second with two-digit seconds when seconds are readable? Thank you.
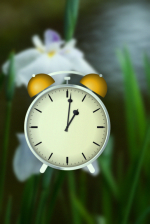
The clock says 1,01
